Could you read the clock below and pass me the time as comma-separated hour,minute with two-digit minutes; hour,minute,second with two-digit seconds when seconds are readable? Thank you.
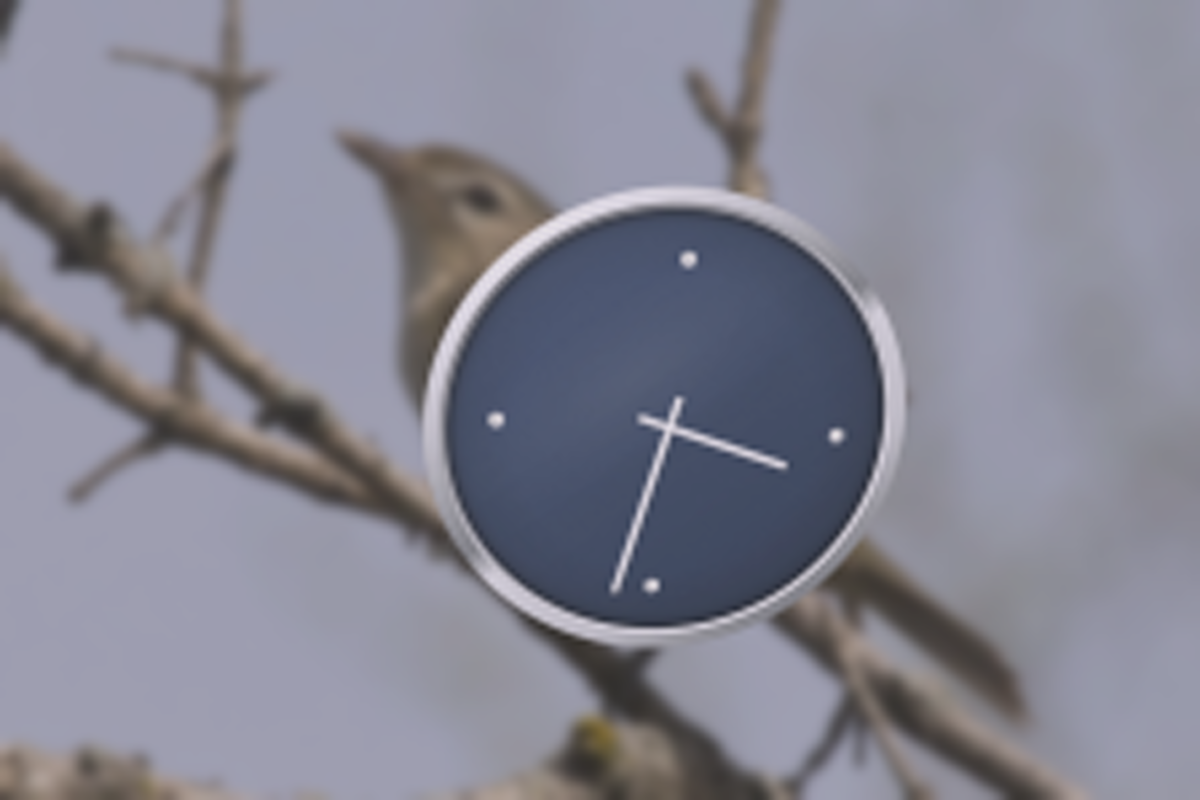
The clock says 3,32
